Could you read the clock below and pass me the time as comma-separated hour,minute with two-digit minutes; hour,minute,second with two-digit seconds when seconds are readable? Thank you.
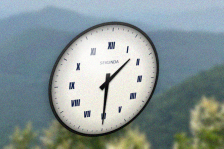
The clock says 1,30
